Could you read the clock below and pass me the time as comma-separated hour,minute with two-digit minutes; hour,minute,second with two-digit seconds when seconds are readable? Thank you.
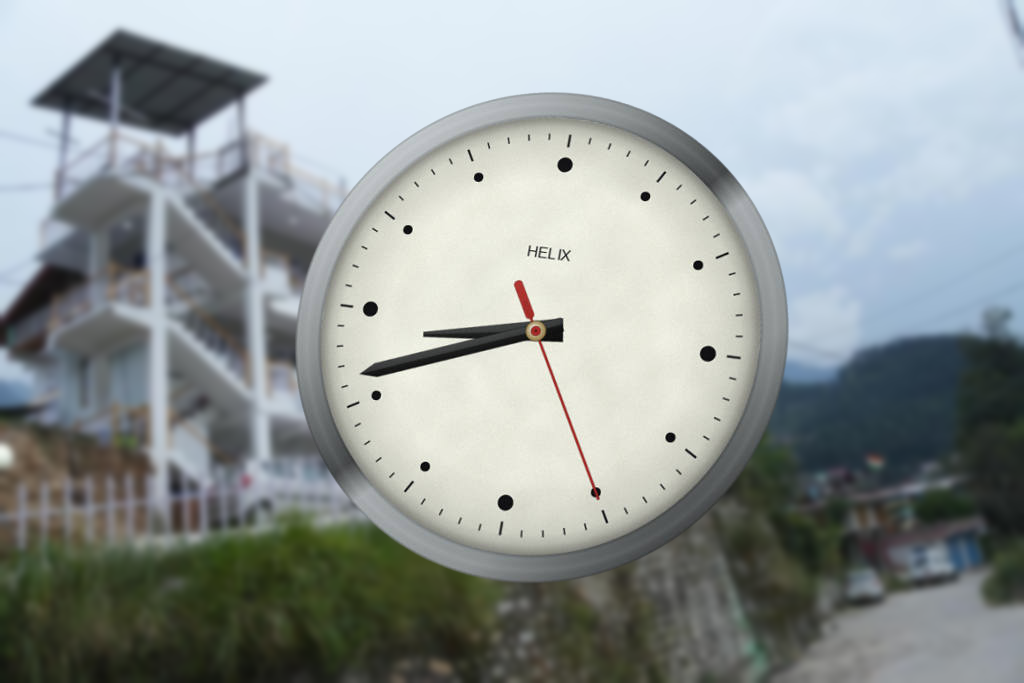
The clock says 8,41,25
